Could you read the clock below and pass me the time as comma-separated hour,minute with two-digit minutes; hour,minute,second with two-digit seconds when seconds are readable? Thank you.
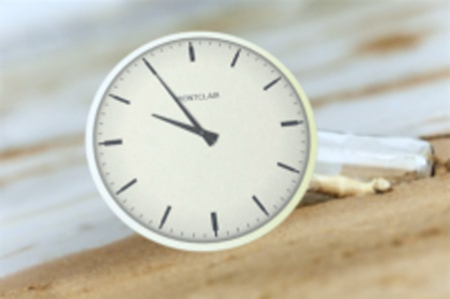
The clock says 9,55
